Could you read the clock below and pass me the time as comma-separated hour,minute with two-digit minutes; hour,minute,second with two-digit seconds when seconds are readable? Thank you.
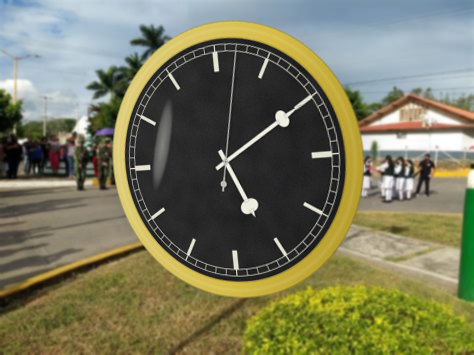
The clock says 5,10,02
